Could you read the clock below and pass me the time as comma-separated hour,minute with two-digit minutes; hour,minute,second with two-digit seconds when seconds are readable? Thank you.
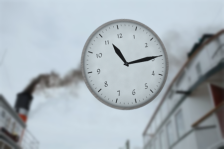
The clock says 11,15
